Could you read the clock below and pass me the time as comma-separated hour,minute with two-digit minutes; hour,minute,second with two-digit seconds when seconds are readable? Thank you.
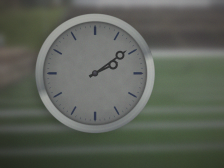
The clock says 2,09
